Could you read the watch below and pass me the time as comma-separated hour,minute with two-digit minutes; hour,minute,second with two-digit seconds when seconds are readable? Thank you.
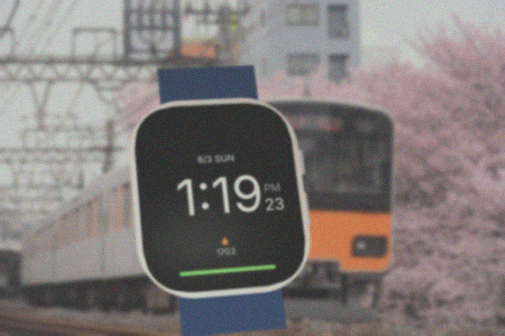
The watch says 1,19,23
